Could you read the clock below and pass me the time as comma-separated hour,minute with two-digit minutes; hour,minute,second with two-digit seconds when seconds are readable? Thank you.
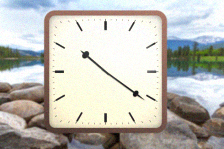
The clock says 10,21
